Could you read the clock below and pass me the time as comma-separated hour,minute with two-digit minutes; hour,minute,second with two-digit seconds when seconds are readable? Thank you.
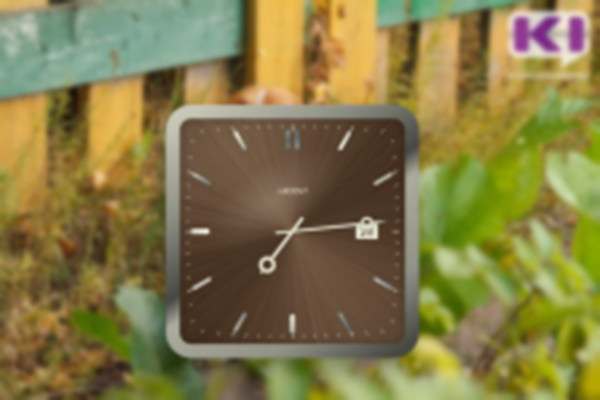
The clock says 7,14
